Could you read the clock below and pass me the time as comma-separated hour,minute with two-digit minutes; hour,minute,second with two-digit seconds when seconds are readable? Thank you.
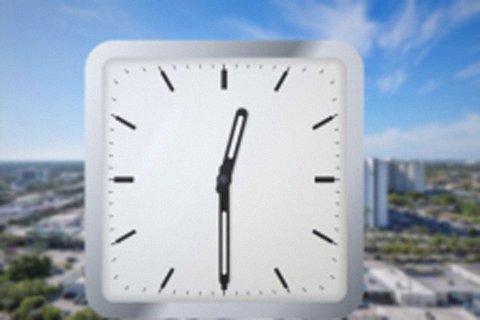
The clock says 12,30
